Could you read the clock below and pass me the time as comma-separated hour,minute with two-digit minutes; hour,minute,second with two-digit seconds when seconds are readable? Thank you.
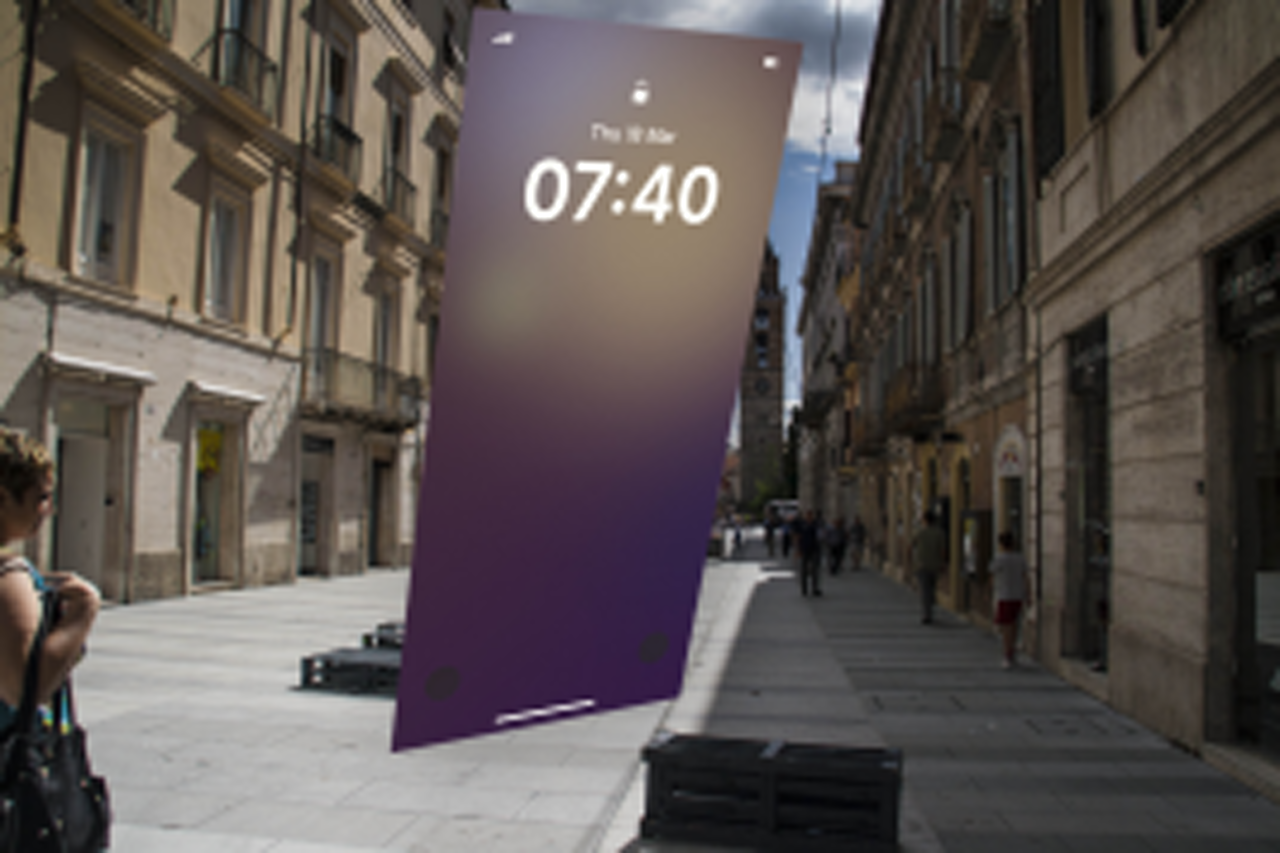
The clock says 7,40
